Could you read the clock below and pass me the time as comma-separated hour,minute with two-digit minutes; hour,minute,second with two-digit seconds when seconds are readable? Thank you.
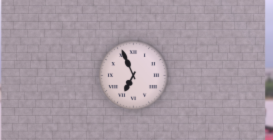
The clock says 6,56
